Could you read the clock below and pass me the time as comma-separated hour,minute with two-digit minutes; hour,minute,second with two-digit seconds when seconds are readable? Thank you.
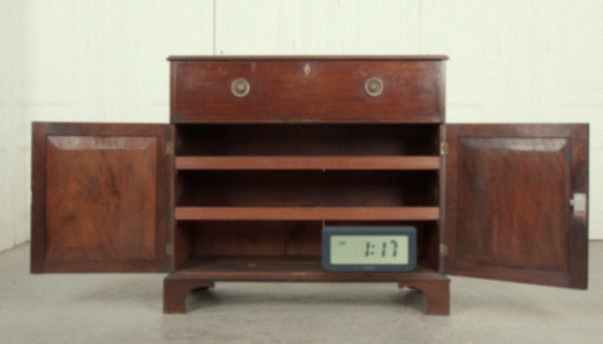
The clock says 1,17
